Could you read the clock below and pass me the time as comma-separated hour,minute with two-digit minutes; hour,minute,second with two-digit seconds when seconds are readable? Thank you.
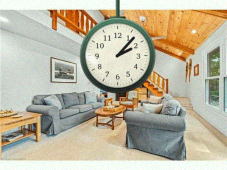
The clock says 2,07
